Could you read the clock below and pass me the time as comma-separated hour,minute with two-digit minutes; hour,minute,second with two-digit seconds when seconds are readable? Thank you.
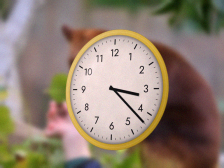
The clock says 3,22
